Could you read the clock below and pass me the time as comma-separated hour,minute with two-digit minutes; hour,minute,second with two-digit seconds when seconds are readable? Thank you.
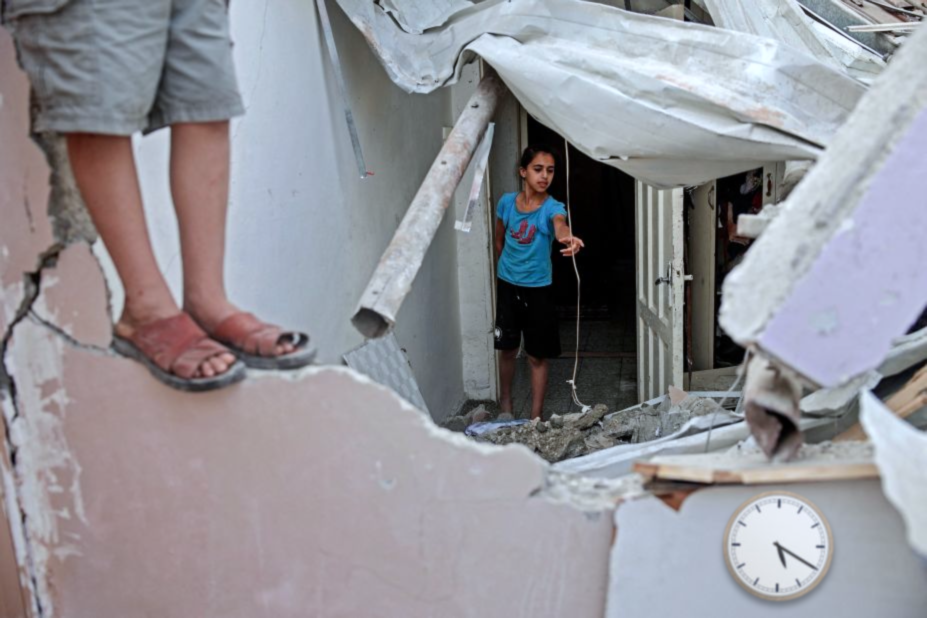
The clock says 5,20
